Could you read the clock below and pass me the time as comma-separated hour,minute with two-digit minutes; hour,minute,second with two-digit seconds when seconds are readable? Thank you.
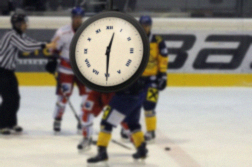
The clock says 12,30
